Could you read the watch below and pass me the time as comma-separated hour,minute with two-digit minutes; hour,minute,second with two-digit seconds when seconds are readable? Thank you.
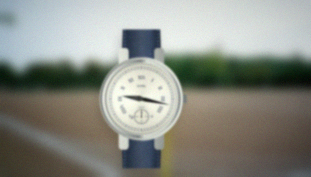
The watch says 9,17
